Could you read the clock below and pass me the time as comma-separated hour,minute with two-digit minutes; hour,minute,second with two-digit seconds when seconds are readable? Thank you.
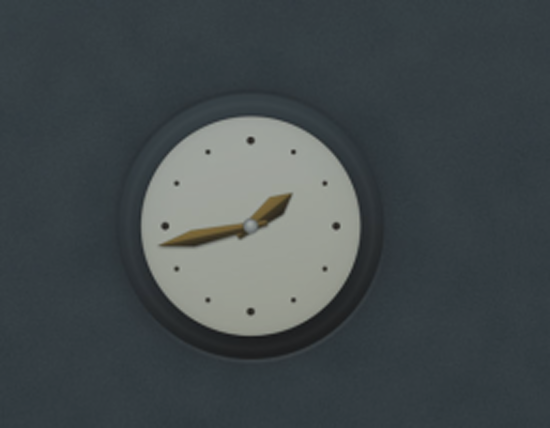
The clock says 1,43
